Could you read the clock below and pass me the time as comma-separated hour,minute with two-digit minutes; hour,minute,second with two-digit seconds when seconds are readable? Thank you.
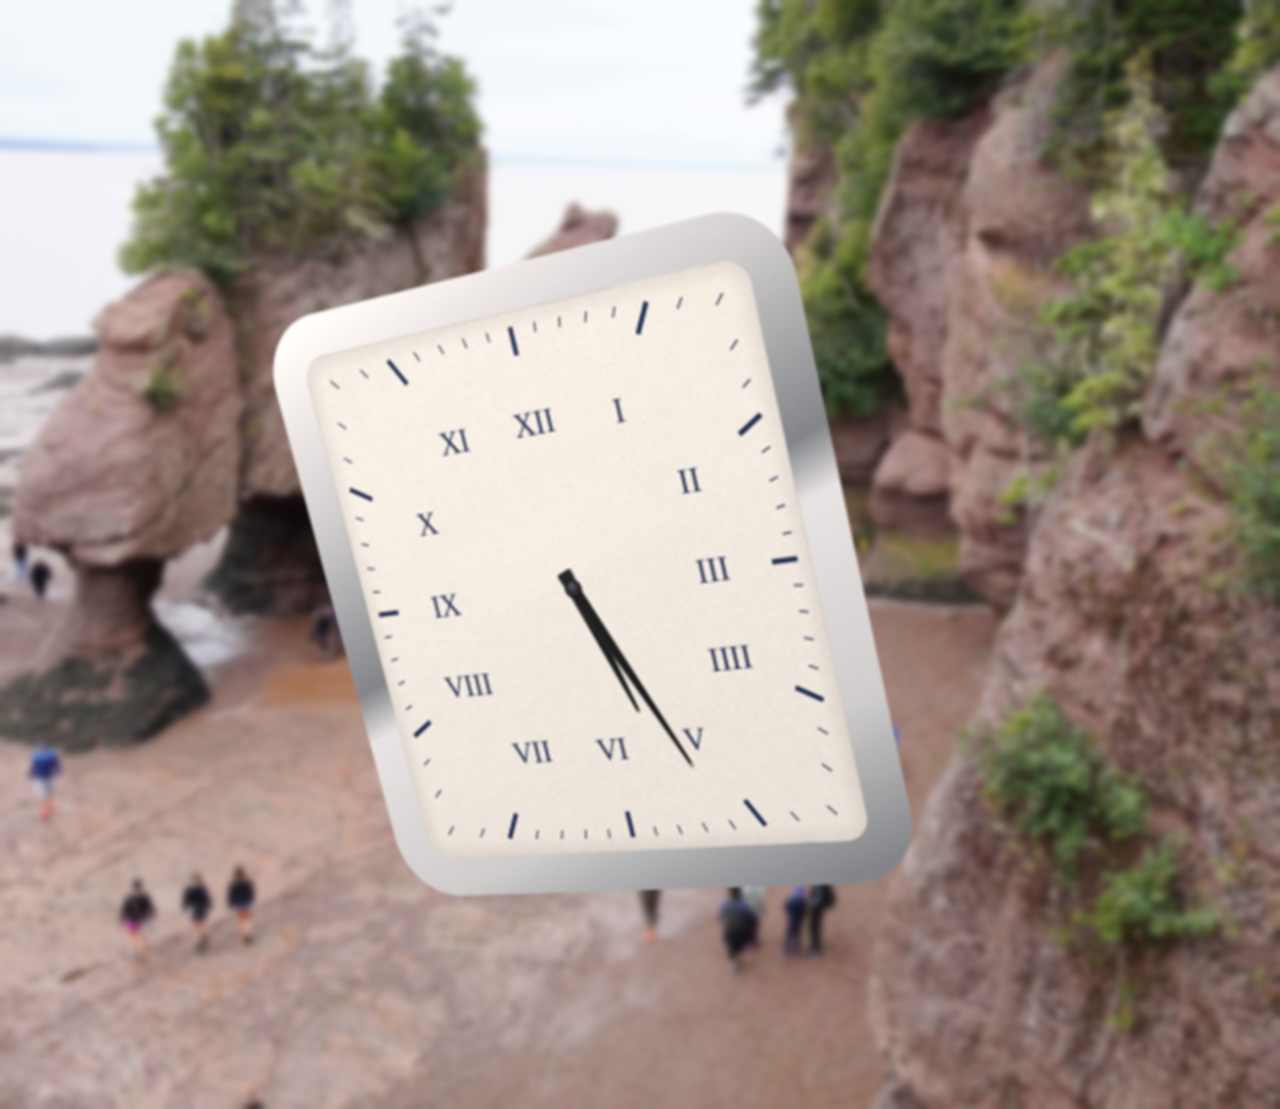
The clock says 5,26
